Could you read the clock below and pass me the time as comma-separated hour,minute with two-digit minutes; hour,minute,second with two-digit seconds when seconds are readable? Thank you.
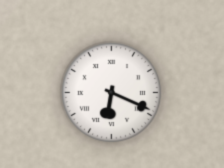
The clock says 6,19
